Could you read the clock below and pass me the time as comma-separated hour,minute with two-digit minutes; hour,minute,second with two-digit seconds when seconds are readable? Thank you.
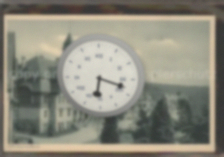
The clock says 6,18
